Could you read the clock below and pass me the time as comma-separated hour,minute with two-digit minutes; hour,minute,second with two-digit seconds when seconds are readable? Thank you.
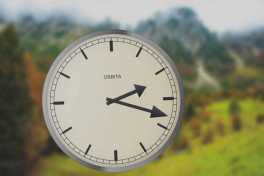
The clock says 2,18
